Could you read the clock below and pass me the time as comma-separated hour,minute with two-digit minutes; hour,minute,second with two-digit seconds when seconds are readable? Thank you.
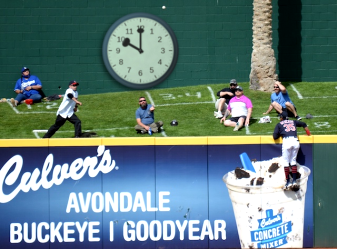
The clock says 10,00
